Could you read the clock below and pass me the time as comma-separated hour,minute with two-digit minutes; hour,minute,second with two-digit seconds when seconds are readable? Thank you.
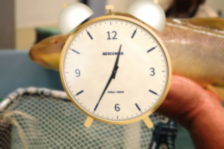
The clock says 12,35
